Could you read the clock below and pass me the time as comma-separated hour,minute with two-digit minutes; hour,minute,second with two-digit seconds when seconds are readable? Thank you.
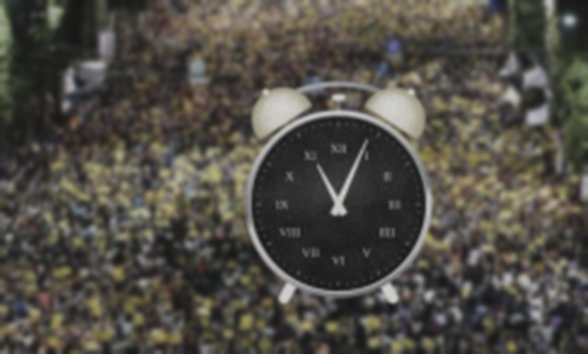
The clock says 11,04
